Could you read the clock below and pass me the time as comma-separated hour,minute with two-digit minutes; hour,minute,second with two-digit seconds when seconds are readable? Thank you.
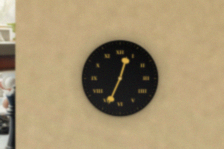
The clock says 12,34
